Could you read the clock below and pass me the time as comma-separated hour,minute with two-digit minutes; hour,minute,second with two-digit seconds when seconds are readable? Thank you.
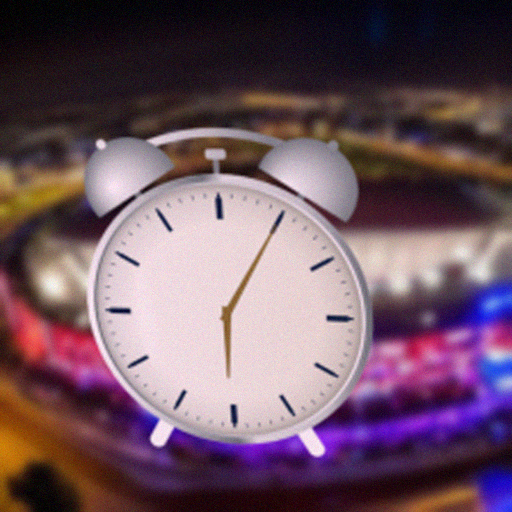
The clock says 6,05
